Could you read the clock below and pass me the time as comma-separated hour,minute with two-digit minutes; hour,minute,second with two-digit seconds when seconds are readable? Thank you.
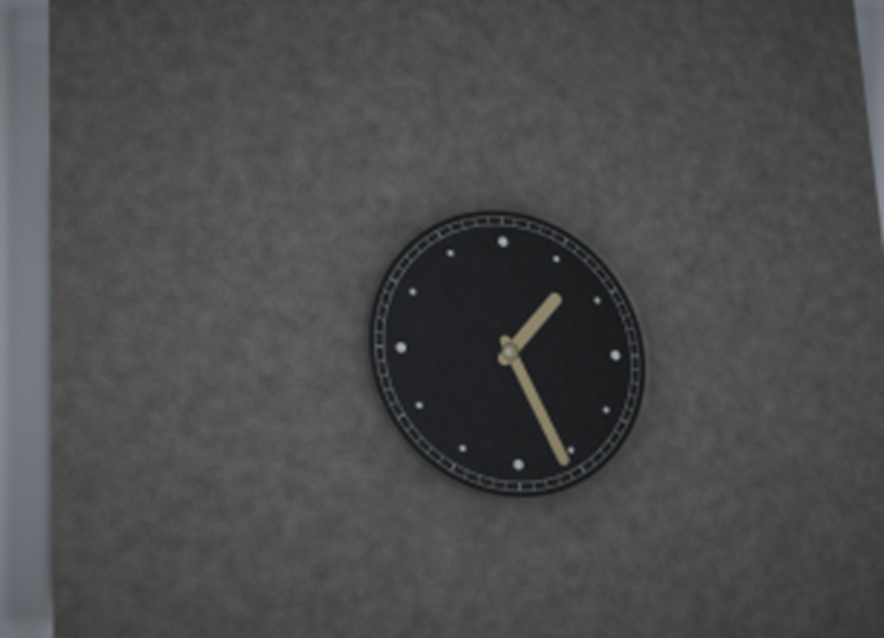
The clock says 1,26
